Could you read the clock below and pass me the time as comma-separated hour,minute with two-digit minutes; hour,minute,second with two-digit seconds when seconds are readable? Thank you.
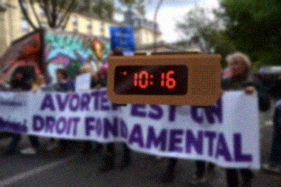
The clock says 10,16
